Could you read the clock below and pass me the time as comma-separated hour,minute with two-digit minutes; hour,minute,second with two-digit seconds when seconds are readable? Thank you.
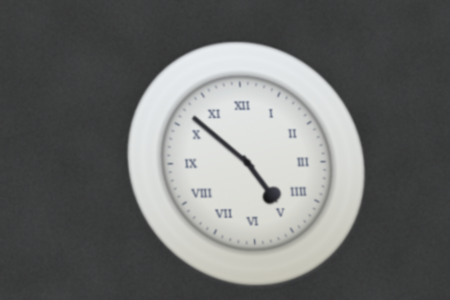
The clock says 4,52
